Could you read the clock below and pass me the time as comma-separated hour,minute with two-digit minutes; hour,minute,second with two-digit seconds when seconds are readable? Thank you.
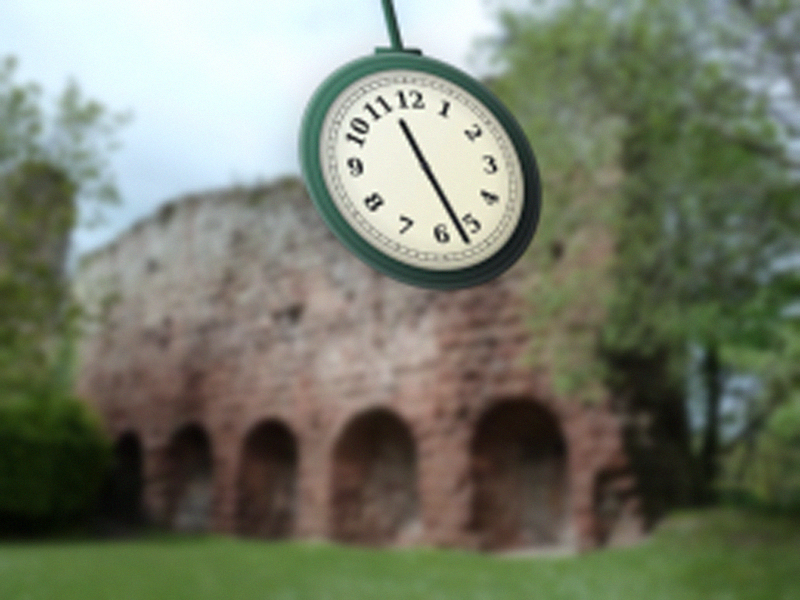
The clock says 11,27
